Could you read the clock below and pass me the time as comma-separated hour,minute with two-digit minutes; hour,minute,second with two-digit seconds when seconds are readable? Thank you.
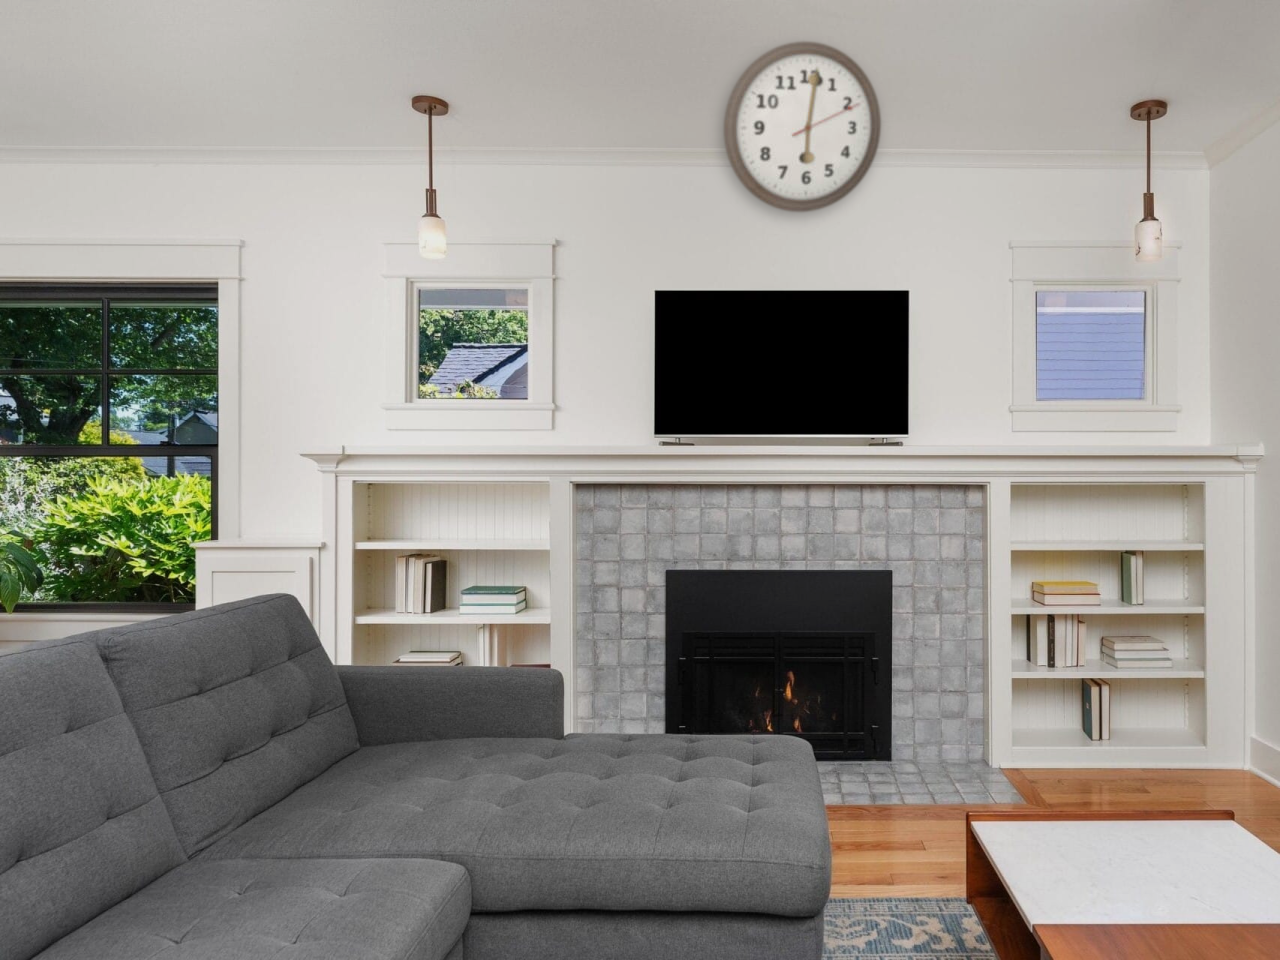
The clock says 6,01,11
